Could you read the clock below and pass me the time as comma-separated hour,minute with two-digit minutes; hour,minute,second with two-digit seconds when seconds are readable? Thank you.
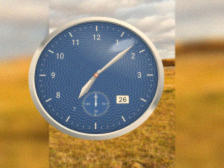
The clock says 7,08
